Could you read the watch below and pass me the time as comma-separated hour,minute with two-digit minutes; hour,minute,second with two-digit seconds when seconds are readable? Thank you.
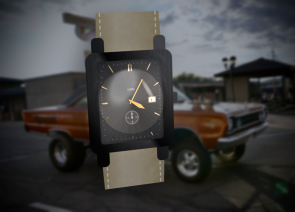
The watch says 4,05
